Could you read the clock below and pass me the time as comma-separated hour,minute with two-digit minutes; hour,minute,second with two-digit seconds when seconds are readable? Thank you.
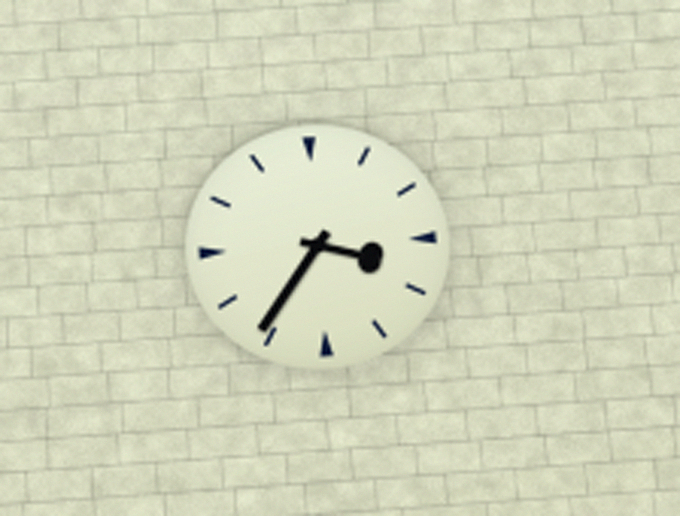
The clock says 3,36
